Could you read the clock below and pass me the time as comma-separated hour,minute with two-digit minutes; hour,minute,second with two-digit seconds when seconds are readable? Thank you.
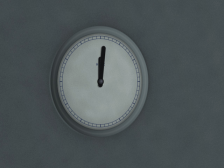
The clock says 12,01
